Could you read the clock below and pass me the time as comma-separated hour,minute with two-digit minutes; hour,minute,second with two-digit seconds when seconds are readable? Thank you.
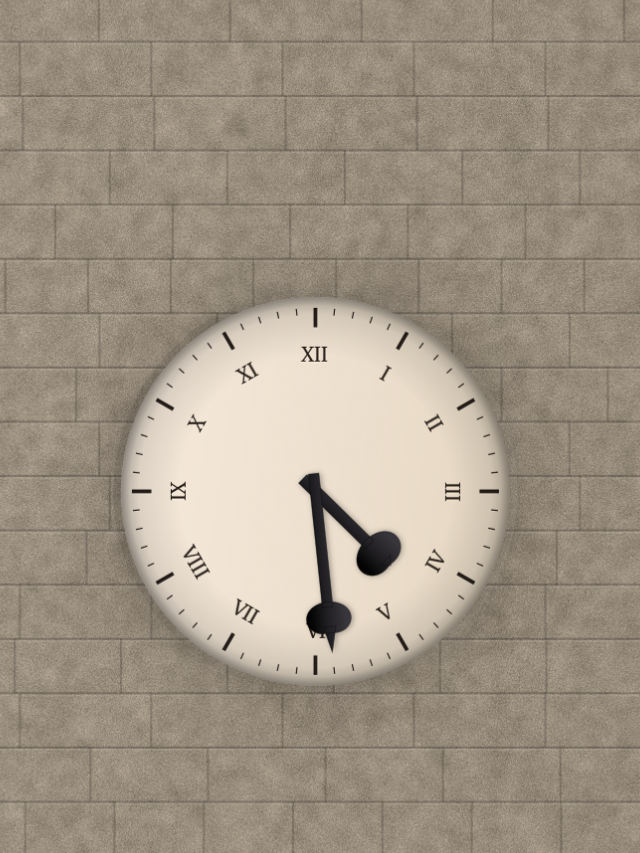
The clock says 4,29
